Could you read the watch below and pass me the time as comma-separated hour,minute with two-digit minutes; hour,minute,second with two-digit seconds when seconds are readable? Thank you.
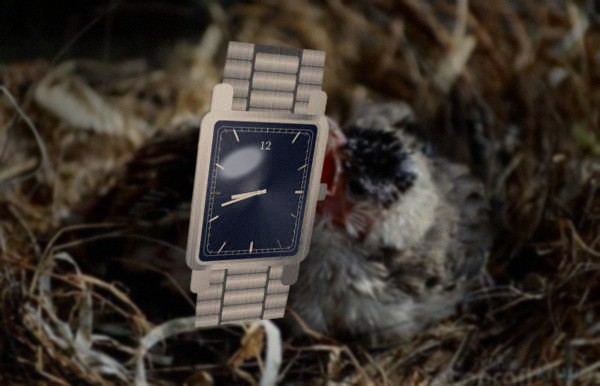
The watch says 8,42
